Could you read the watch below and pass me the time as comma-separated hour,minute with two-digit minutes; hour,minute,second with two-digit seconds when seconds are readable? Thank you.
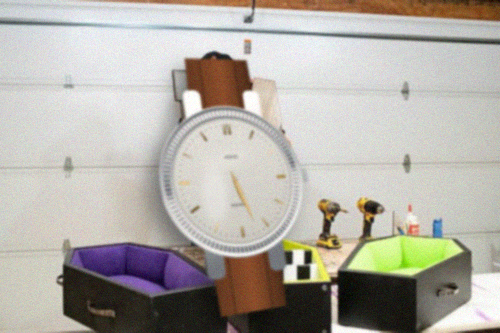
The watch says 5,27
